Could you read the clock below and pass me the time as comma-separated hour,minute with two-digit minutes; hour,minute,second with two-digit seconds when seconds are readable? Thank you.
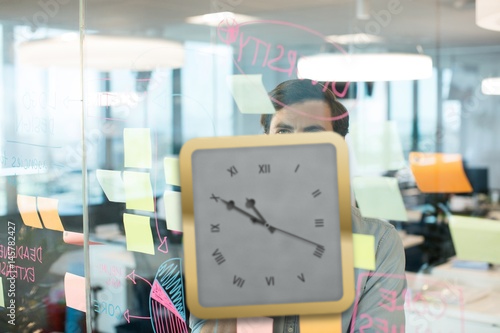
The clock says 10,50,19
